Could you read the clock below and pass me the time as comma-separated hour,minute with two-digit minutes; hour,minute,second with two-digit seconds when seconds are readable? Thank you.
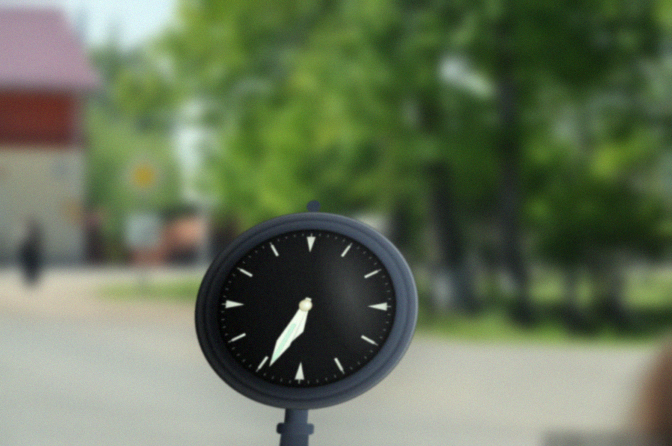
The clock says 6,34
